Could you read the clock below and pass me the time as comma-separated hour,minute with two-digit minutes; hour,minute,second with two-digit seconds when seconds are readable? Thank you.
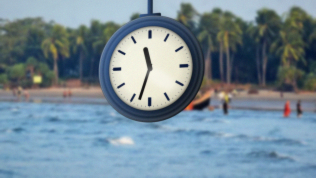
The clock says 11,33
